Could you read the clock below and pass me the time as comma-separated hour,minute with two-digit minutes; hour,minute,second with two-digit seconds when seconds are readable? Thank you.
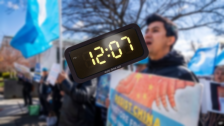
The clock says 12,07
